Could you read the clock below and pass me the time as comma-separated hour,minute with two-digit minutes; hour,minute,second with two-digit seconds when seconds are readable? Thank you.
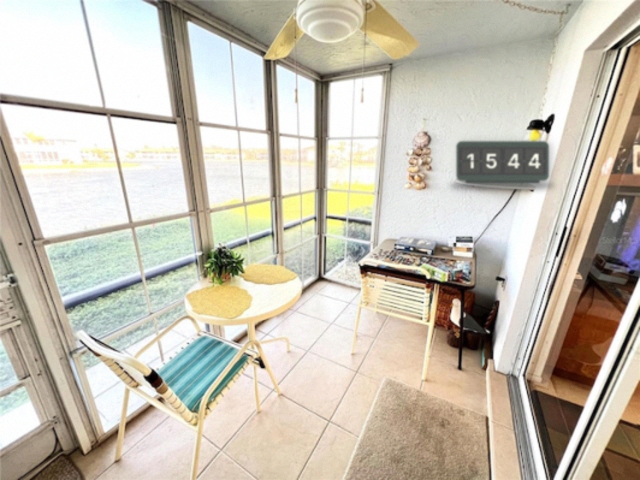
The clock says 15,44
